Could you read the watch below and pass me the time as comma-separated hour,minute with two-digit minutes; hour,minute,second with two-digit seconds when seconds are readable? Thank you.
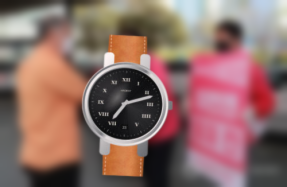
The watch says 7,12
